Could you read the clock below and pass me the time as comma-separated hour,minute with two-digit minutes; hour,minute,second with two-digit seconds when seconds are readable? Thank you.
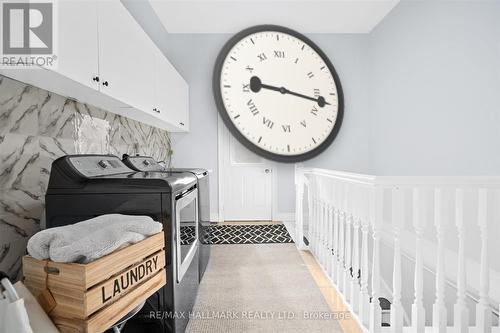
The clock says 9,17
